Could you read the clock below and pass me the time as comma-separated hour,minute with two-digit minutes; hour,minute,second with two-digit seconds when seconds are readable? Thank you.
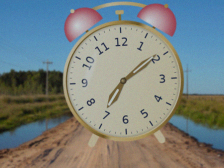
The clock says 7,09
